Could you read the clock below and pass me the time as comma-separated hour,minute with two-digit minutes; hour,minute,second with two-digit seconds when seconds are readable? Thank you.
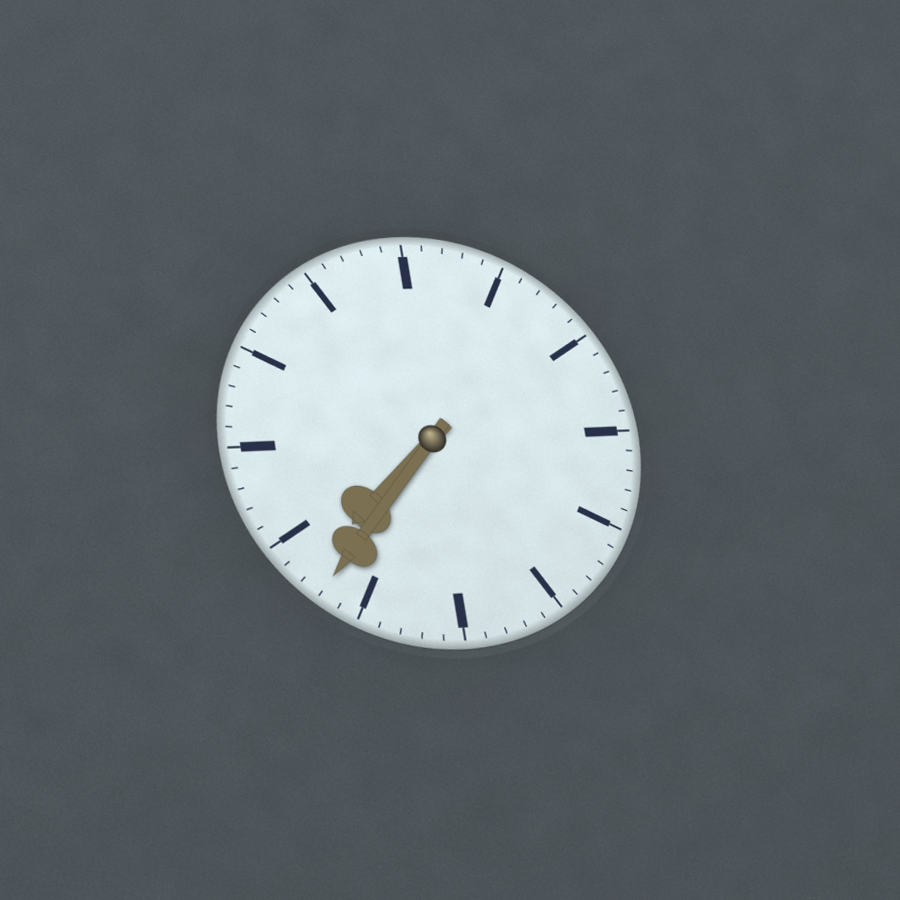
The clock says 7,37
